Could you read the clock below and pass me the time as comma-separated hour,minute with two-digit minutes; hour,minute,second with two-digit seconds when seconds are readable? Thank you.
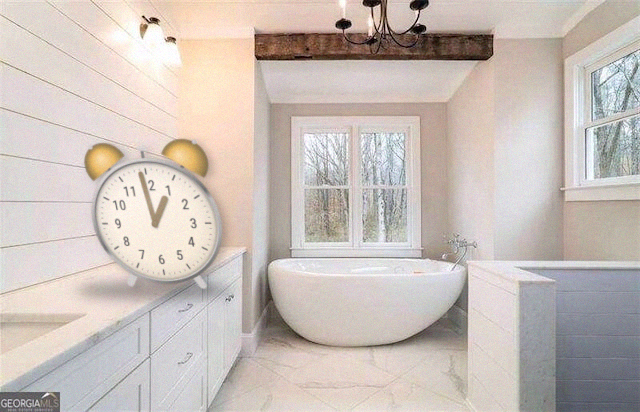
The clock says 12,59
